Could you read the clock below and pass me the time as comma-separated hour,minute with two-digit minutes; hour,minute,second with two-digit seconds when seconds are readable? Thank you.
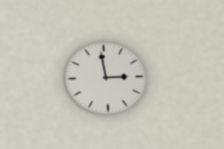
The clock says 2,59
